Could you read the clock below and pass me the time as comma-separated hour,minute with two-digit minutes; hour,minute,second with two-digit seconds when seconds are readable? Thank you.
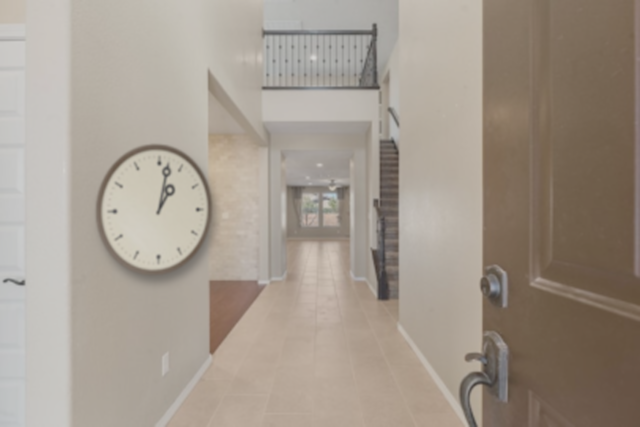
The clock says 1,02
